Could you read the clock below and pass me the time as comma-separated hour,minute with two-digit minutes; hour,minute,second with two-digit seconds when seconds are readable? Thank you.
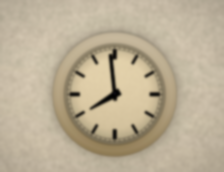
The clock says 7,59
